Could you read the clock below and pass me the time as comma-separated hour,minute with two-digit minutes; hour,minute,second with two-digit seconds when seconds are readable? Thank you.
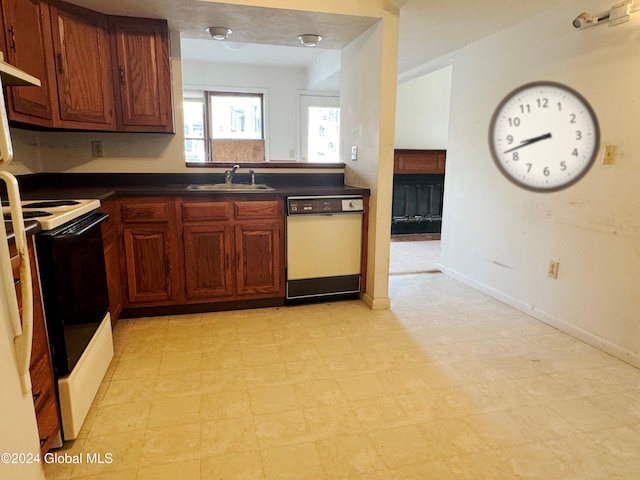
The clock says 8,42
